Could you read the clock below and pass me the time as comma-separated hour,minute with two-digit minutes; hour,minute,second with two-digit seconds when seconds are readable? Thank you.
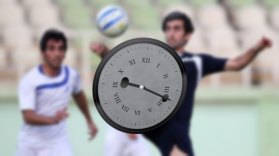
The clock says 9,18
